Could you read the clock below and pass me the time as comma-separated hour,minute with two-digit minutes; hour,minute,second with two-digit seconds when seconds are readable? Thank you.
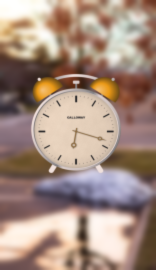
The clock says 6,18
